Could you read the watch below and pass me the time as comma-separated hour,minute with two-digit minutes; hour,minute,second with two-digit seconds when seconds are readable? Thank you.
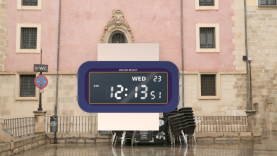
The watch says 12,13,51
